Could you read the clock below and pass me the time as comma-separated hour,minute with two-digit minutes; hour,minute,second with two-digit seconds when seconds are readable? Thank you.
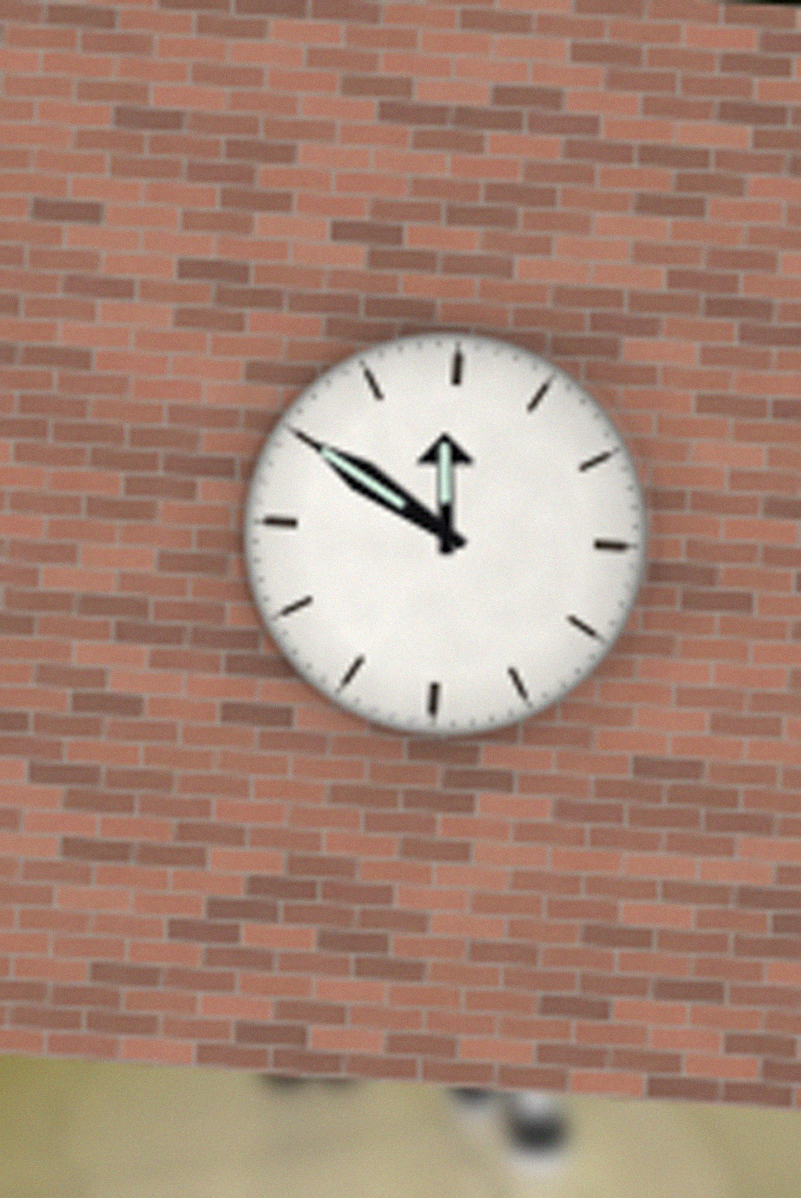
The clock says 11,50
